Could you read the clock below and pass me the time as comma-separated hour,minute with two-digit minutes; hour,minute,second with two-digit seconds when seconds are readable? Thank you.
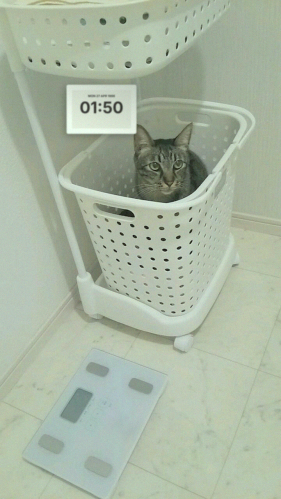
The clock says 1,50
